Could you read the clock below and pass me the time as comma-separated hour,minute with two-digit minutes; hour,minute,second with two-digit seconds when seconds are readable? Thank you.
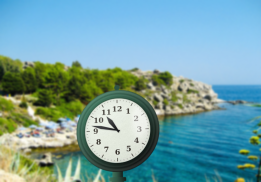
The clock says 10,47
